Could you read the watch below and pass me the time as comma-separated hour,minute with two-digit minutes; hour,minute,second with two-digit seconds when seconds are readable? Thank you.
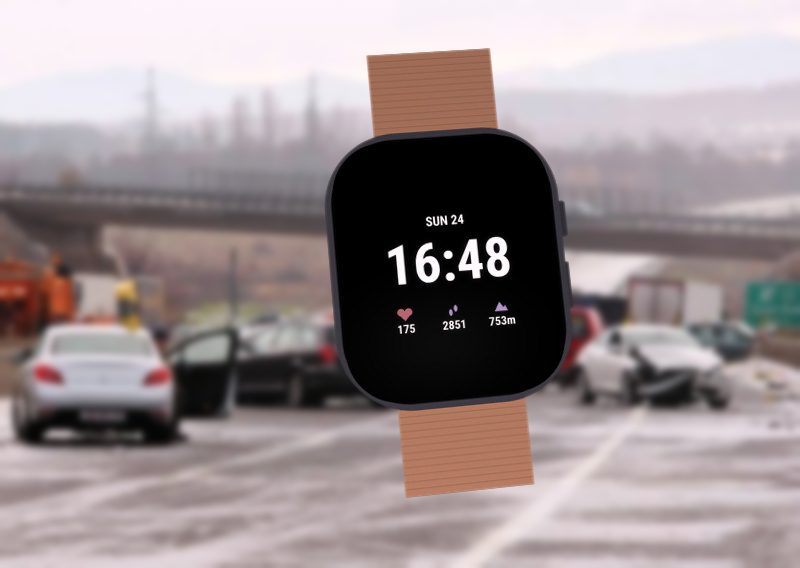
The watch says 16,48
